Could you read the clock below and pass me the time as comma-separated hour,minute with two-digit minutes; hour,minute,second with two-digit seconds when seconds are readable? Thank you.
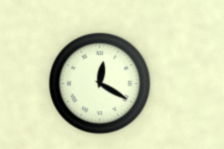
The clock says 12,20
